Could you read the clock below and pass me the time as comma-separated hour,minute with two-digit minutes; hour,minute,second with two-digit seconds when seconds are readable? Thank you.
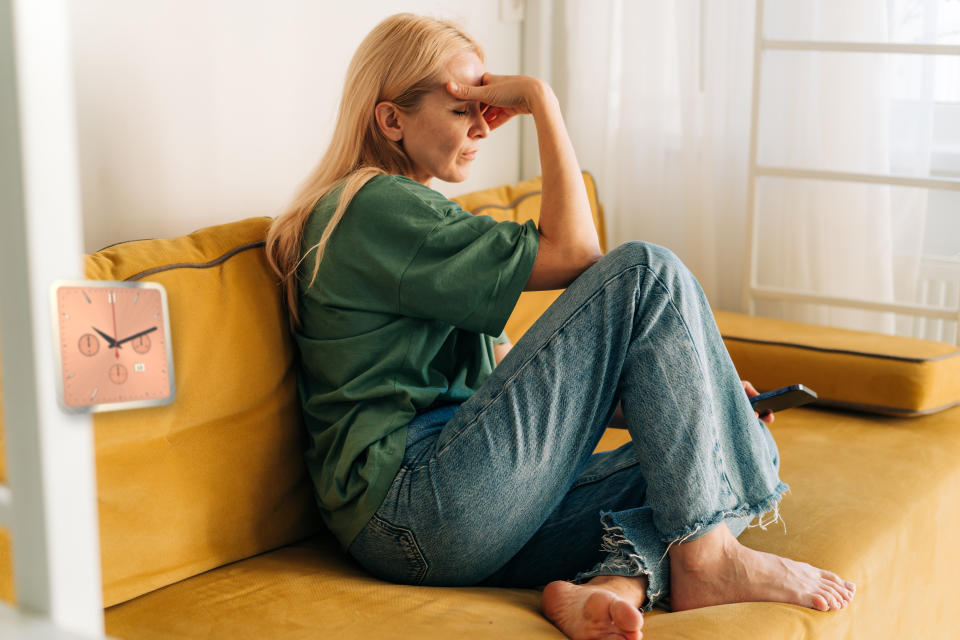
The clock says 10,12
